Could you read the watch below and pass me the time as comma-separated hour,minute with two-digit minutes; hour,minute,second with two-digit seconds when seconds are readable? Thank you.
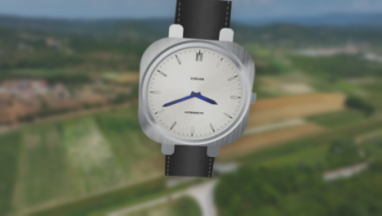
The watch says 3,41
